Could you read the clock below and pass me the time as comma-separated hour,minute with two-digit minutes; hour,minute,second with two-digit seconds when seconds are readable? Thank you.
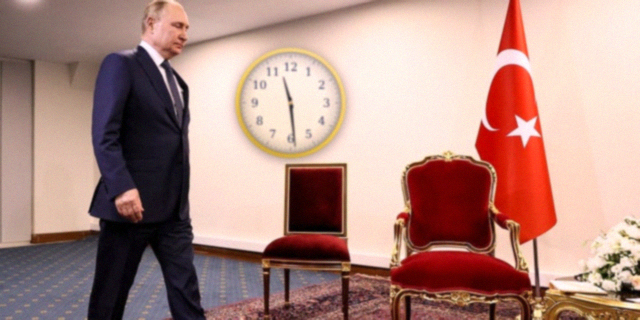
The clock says 11,29
